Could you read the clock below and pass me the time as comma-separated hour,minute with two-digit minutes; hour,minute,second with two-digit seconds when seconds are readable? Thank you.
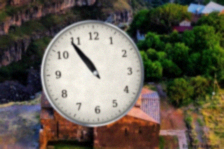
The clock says 10,54
